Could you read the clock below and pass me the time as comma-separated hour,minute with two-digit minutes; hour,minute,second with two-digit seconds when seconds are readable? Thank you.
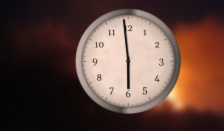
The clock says 5,59
